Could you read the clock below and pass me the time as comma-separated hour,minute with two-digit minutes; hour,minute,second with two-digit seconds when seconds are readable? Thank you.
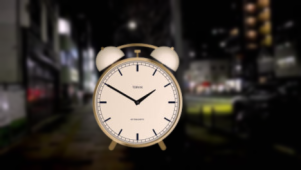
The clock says 1,50
